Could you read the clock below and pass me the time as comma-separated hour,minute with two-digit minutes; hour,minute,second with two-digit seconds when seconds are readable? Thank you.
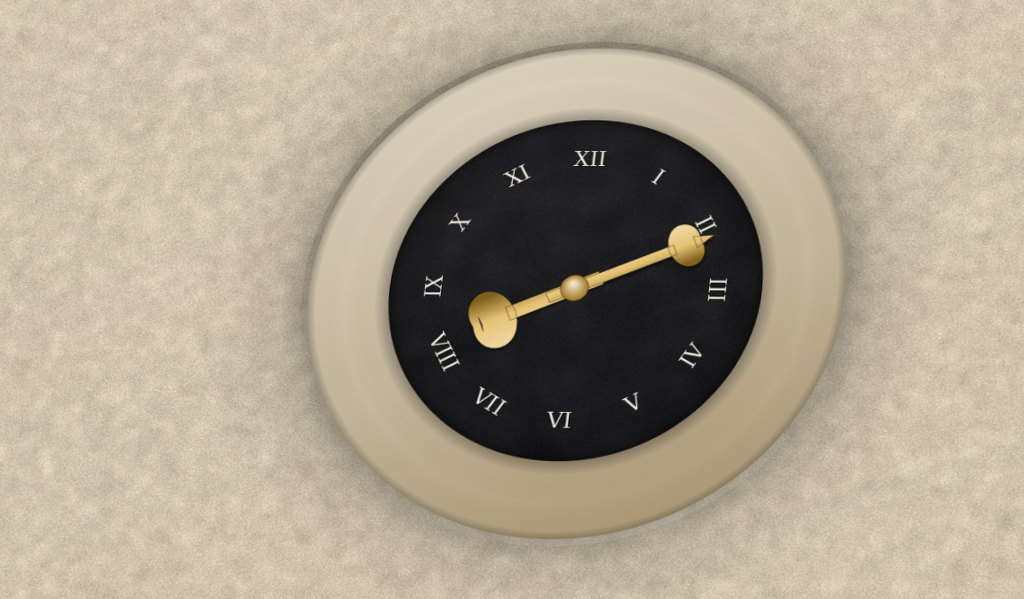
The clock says 8,11
